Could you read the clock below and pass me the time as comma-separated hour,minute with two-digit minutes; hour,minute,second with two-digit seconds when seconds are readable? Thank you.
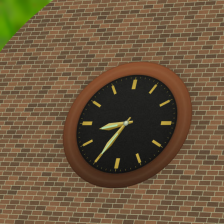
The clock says 8,35
